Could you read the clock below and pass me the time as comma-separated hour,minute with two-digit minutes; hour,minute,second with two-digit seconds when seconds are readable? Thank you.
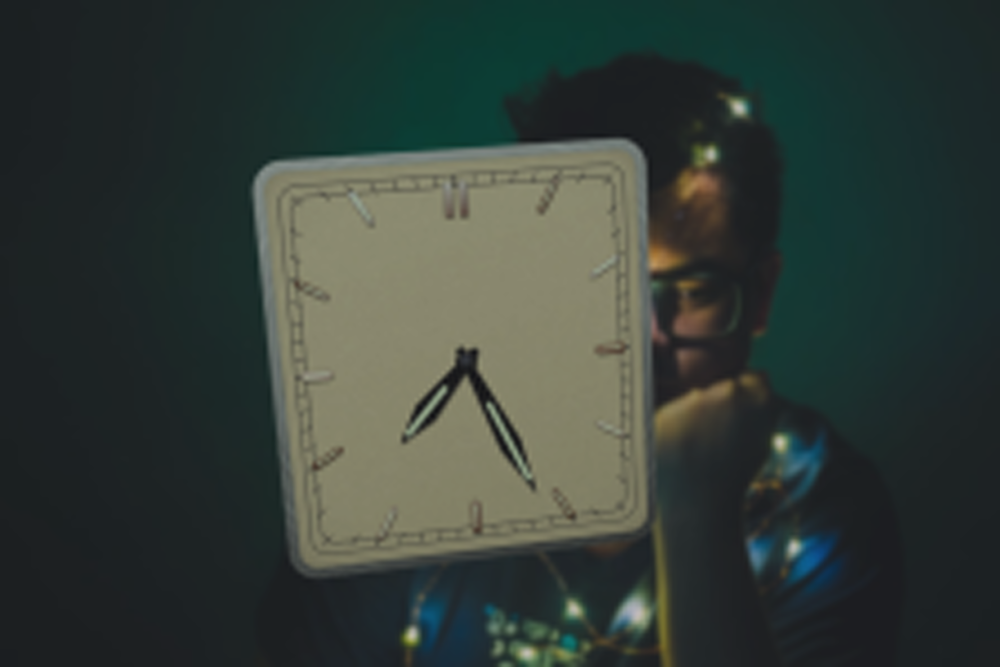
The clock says 7,26
